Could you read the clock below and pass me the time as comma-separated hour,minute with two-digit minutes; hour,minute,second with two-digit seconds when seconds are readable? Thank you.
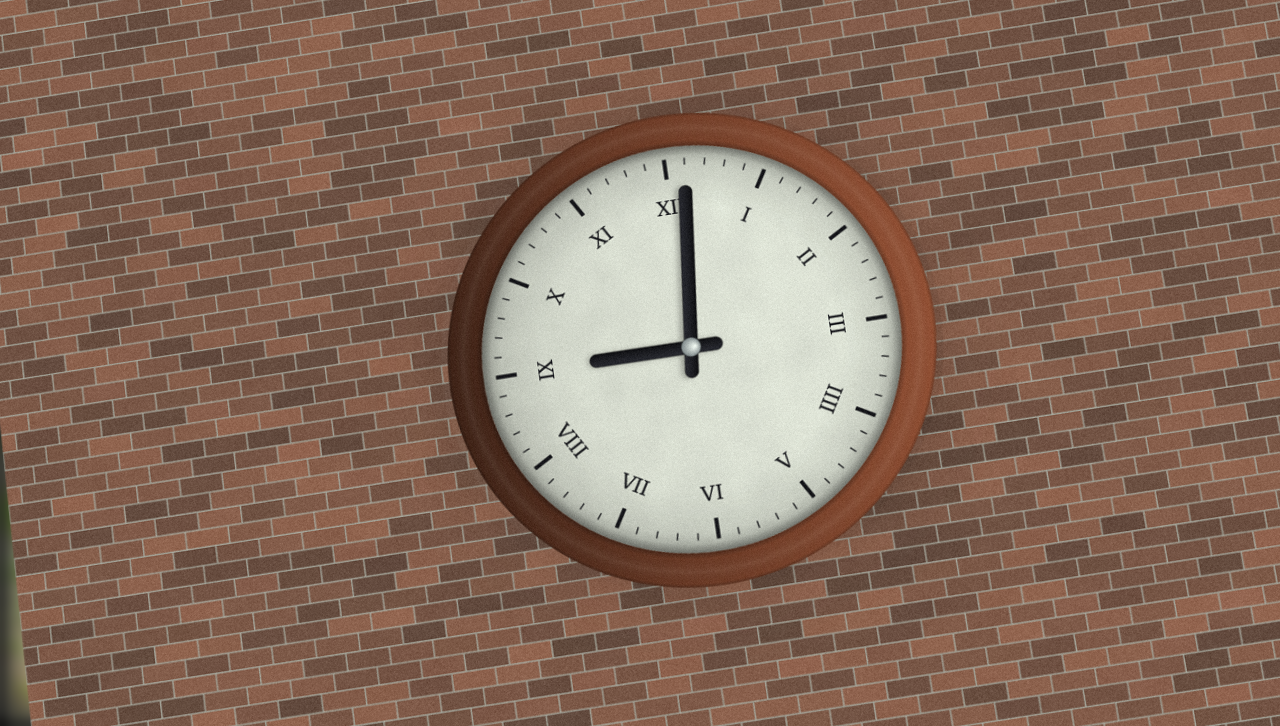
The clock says 9,01
